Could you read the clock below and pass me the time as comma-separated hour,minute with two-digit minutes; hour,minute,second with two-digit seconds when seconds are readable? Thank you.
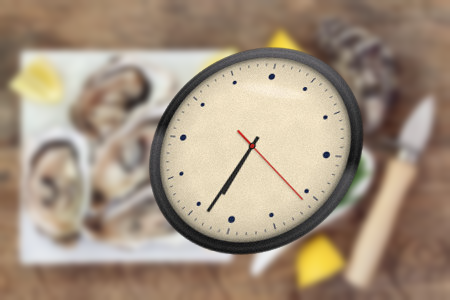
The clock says 6,33,21
